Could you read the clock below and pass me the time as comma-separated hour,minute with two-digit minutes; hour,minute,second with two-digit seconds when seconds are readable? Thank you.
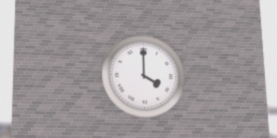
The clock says 4,00
